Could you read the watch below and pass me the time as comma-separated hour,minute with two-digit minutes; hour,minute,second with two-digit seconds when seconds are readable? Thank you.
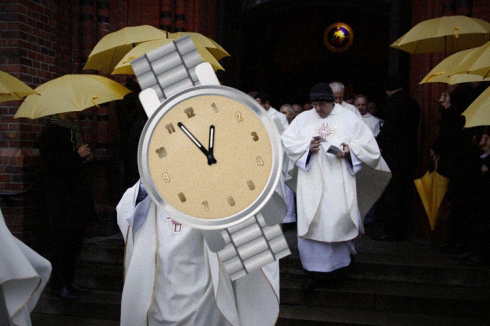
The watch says 12,57
